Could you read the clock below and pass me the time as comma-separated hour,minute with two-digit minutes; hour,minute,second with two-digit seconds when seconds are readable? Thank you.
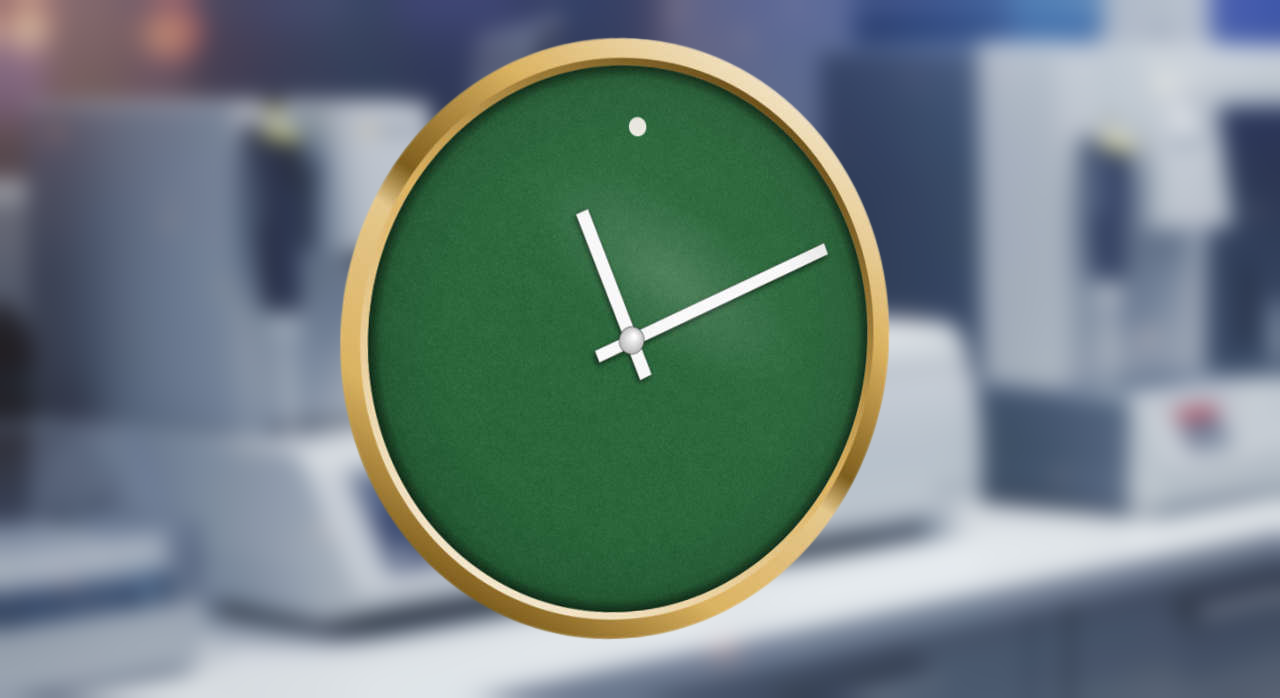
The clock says 11,11
